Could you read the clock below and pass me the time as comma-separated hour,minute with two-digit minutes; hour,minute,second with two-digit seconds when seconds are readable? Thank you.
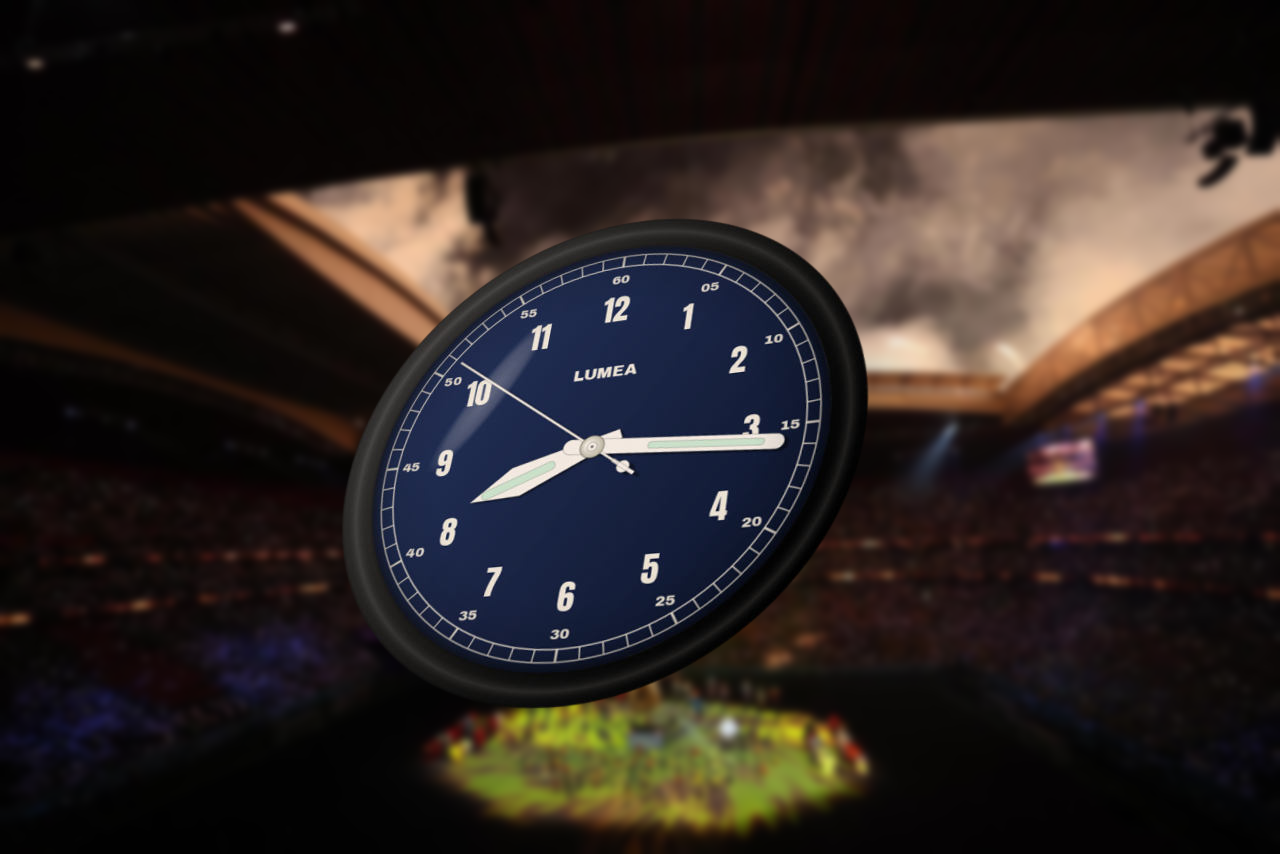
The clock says 8,15,51
